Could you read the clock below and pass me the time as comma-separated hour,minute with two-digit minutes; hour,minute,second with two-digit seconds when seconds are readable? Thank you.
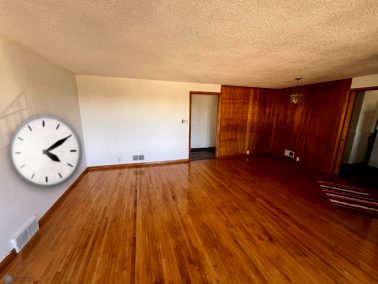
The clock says 4,10
